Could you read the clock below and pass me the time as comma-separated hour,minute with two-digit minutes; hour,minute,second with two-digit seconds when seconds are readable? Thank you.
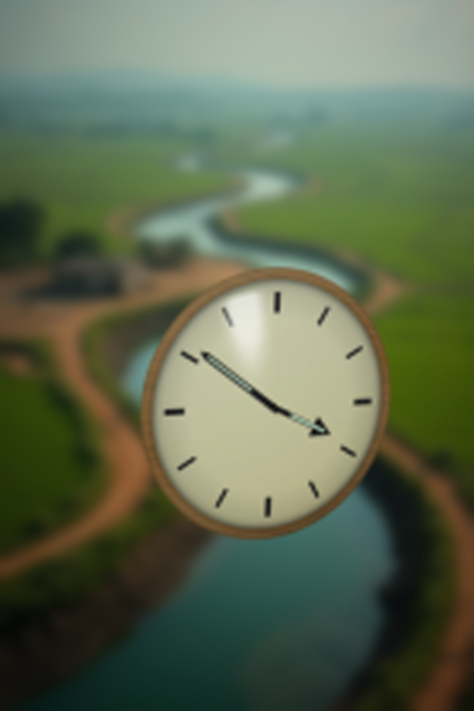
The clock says 3,51
